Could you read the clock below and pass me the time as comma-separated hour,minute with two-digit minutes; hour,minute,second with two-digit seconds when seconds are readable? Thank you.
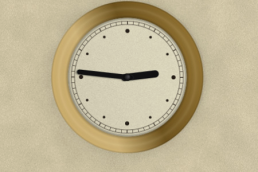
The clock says 2,46
